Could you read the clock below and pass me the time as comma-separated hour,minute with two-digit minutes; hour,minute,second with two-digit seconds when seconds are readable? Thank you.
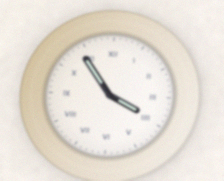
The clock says 3,54
